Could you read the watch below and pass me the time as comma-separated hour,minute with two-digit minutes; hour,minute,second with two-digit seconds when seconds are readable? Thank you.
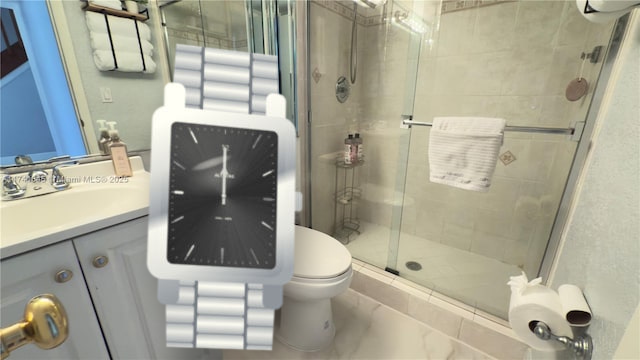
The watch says 12,00
